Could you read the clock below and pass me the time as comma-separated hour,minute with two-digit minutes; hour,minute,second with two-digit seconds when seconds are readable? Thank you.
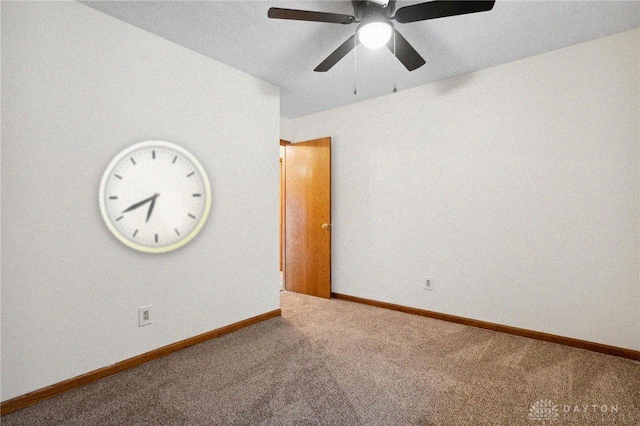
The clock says 6,41
